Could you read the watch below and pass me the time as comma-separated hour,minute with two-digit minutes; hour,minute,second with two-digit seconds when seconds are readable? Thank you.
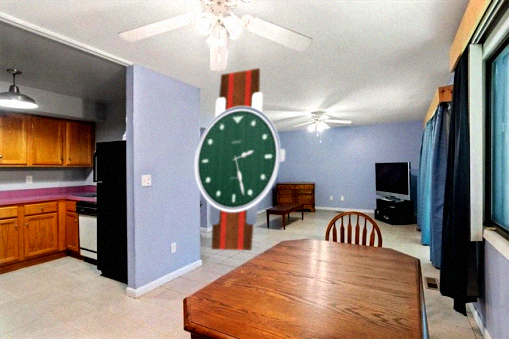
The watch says 2,27
